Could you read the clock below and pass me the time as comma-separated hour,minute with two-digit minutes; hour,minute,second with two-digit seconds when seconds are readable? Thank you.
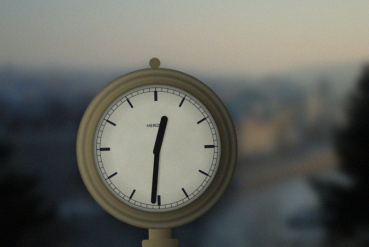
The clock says 12,31
